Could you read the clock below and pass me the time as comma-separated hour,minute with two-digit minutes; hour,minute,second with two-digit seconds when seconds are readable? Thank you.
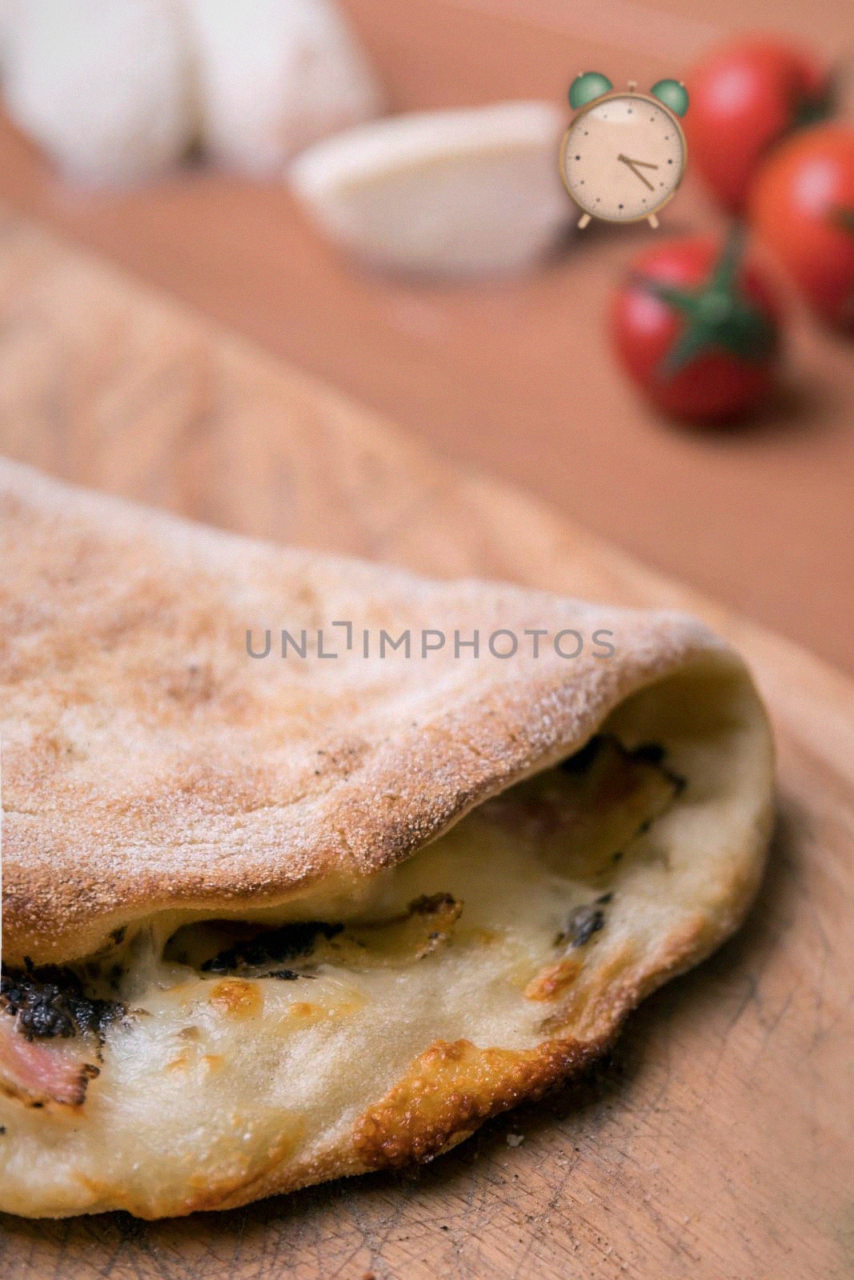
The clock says 3,22
